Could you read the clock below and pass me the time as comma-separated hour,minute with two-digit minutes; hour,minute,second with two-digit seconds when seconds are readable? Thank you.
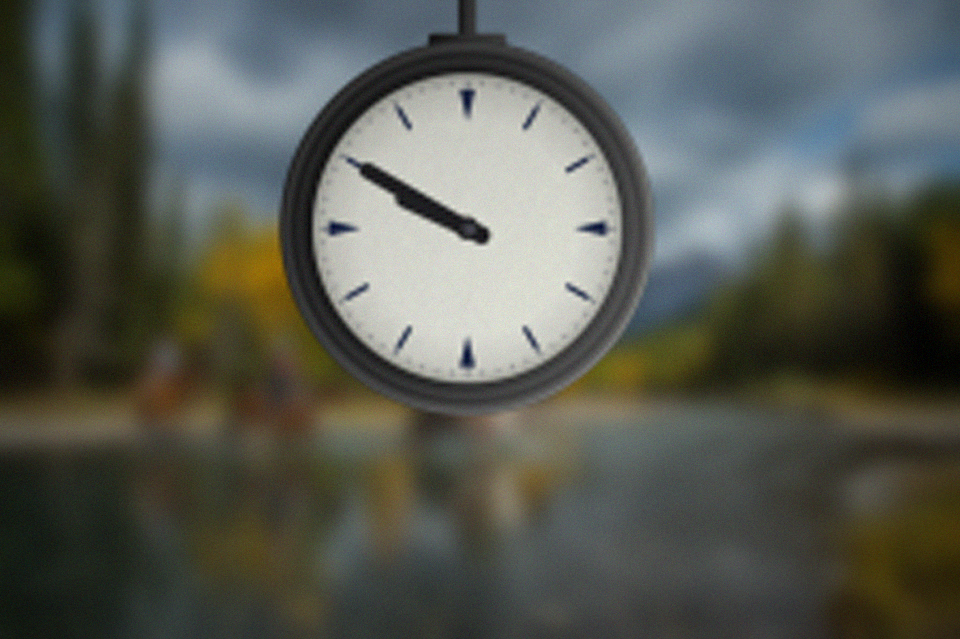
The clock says 9,50
